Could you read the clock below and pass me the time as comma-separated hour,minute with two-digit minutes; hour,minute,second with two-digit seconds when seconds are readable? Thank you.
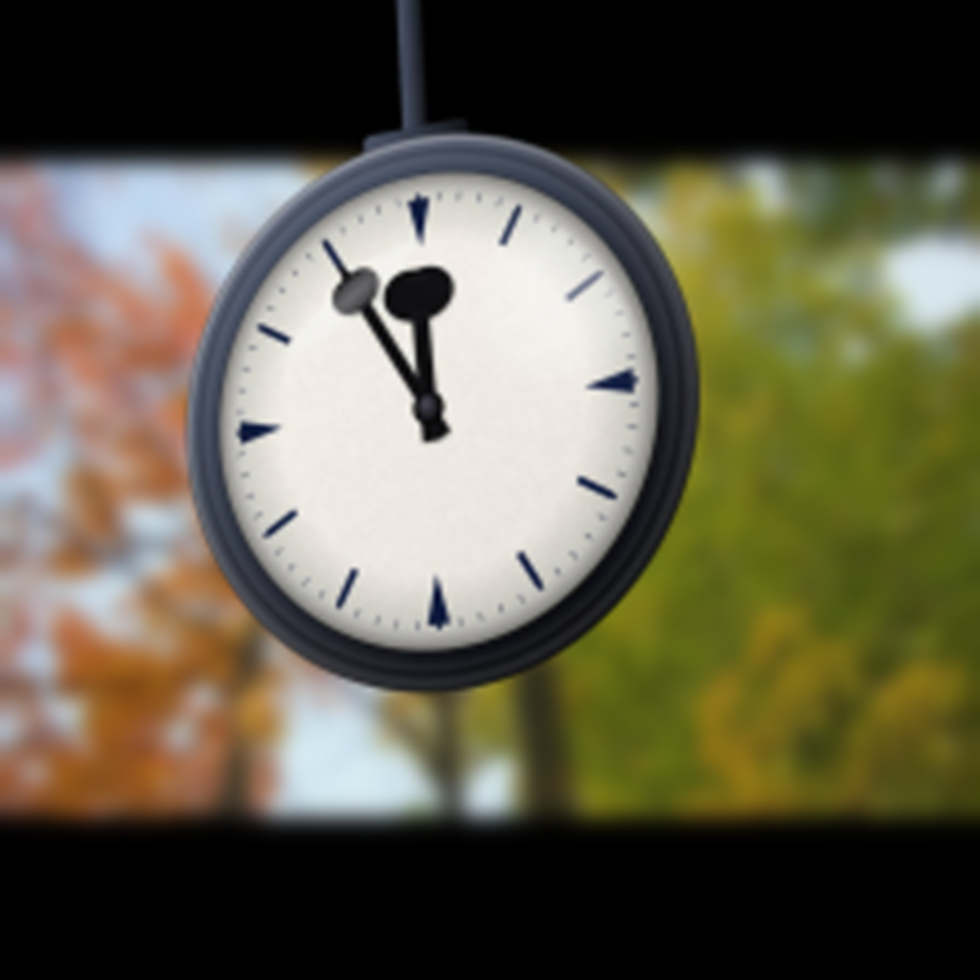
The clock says 11,55
